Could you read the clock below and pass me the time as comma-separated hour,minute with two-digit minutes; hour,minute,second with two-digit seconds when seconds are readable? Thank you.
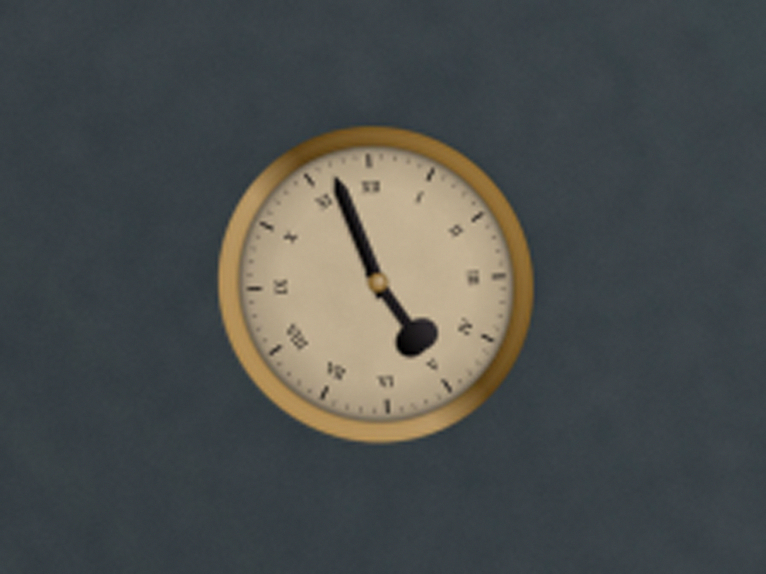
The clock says 4,57
